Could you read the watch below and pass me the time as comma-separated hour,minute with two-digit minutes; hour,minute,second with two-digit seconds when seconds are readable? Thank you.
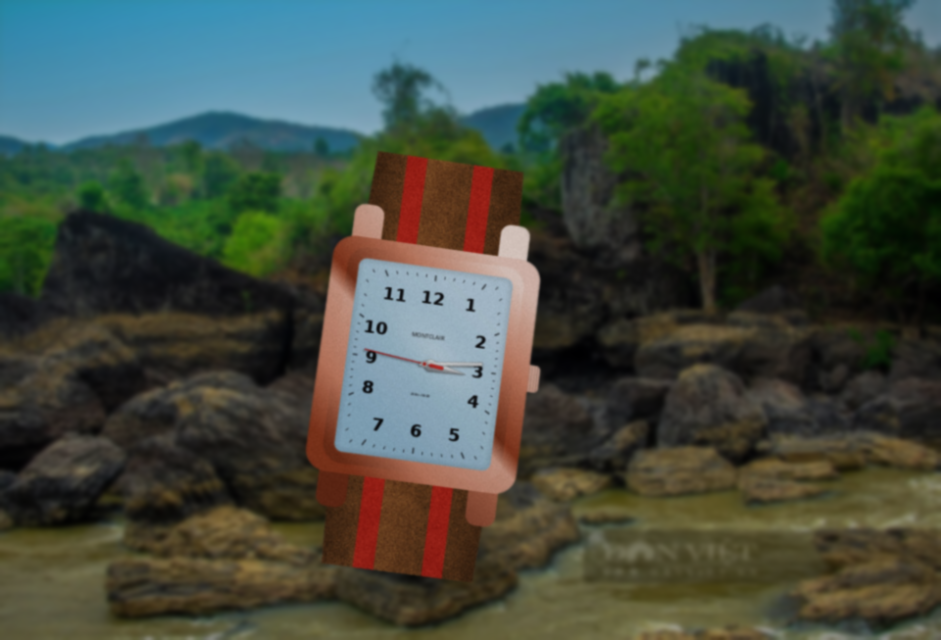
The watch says 3,13,46
